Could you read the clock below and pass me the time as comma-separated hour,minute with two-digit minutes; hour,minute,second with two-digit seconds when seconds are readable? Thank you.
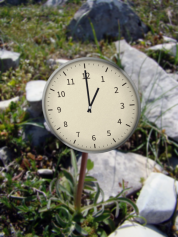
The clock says 1,00
